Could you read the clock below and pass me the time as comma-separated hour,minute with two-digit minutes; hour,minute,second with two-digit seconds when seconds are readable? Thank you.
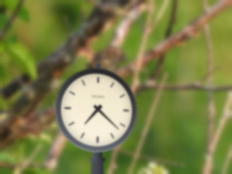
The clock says 7,22
